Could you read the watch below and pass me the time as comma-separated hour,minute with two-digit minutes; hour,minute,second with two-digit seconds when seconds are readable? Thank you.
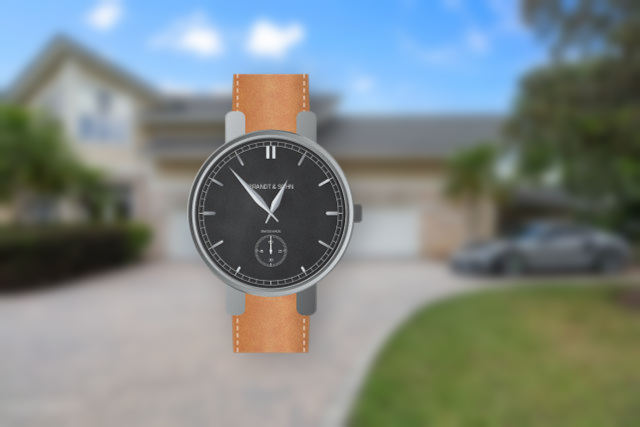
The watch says 12,53
